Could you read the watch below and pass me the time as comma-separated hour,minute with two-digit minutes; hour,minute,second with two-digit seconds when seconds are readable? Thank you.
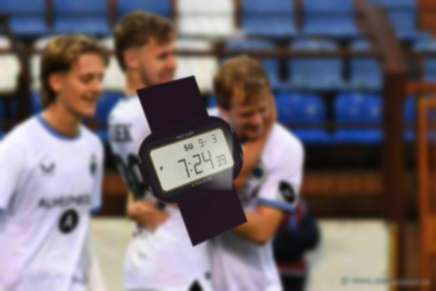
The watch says 7,24
